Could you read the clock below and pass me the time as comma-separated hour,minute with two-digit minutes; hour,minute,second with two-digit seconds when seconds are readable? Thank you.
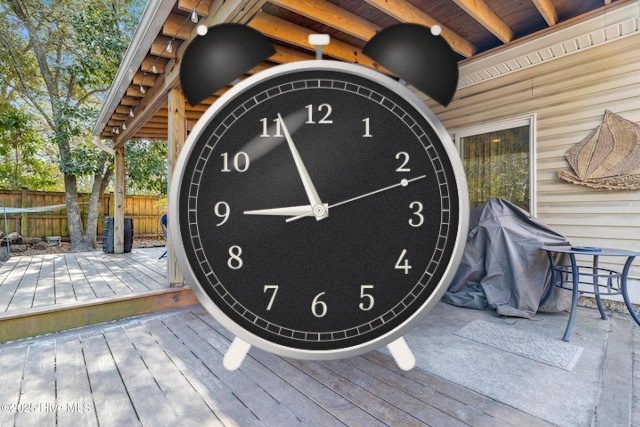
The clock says 8,56,12
